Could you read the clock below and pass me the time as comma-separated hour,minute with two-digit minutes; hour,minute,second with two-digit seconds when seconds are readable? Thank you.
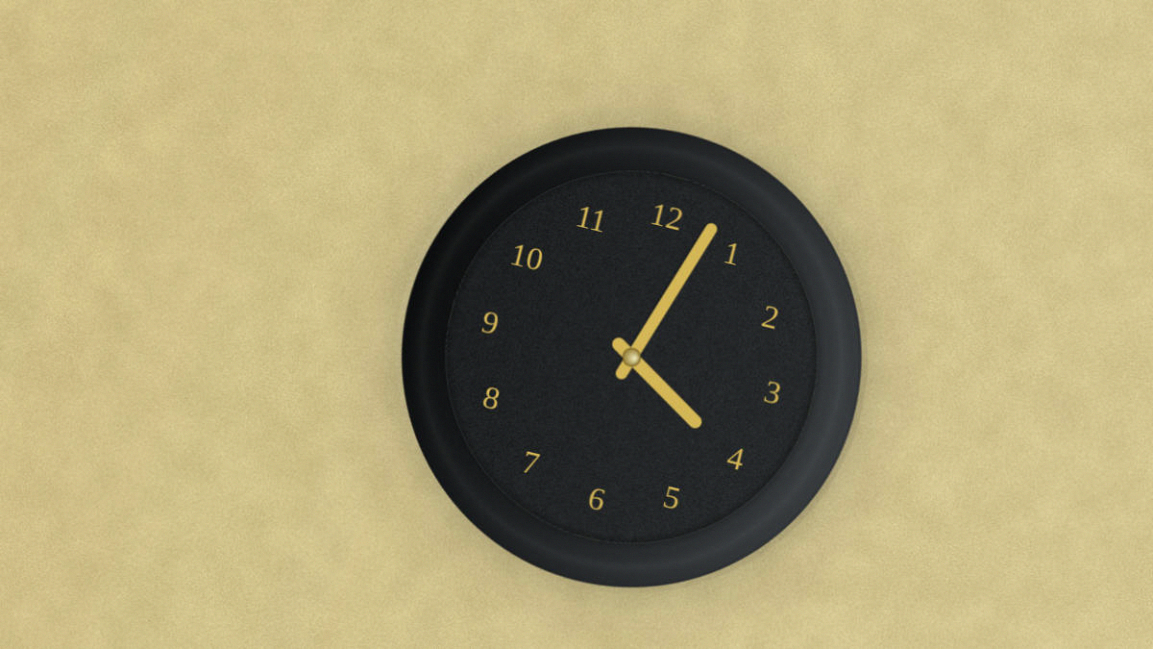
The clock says 4,03
